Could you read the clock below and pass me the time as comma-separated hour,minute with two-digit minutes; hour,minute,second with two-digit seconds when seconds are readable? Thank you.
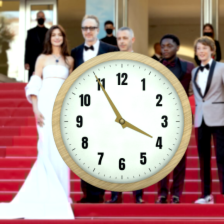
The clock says 3,55
